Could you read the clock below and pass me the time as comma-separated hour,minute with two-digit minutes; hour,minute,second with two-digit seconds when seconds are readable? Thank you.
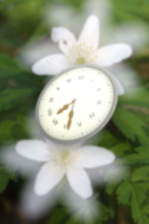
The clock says 7,29
